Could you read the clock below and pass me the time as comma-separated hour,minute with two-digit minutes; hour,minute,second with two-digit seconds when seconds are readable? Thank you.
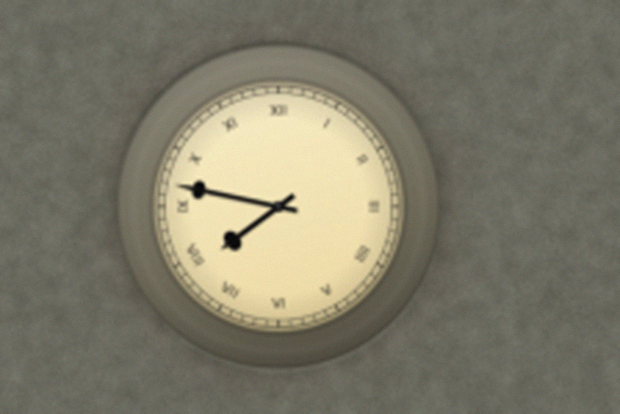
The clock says 7,47
